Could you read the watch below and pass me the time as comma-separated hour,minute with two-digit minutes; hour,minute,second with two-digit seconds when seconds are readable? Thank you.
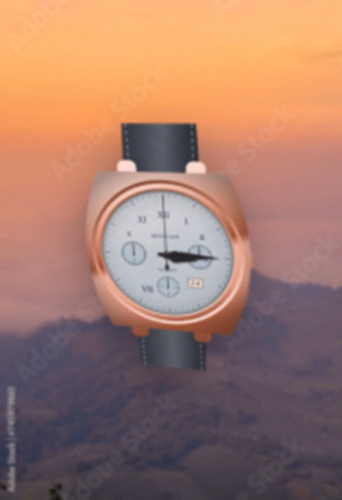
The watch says 3,15
